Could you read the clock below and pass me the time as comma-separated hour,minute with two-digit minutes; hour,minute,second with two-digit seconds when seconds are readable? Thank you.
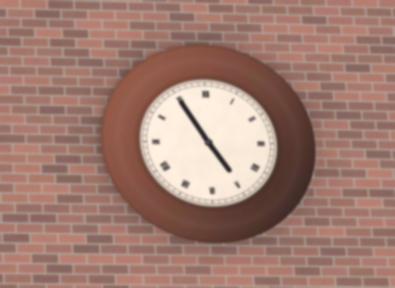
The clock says 4,55
